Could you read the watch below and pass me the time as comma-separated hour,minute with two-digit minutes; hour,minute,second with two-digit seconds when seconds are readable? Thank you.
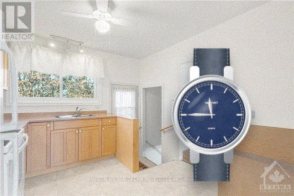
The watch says 11,45
